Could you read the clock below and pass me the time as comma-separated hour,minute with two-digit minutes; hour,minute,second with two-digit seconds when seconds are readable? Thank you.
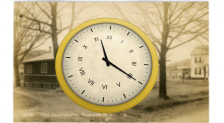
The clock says 11,20
